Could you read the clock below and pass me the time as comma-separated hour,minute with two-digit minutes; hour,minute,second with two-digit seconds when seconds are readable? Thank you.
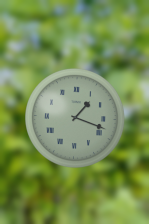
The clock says 1,18
